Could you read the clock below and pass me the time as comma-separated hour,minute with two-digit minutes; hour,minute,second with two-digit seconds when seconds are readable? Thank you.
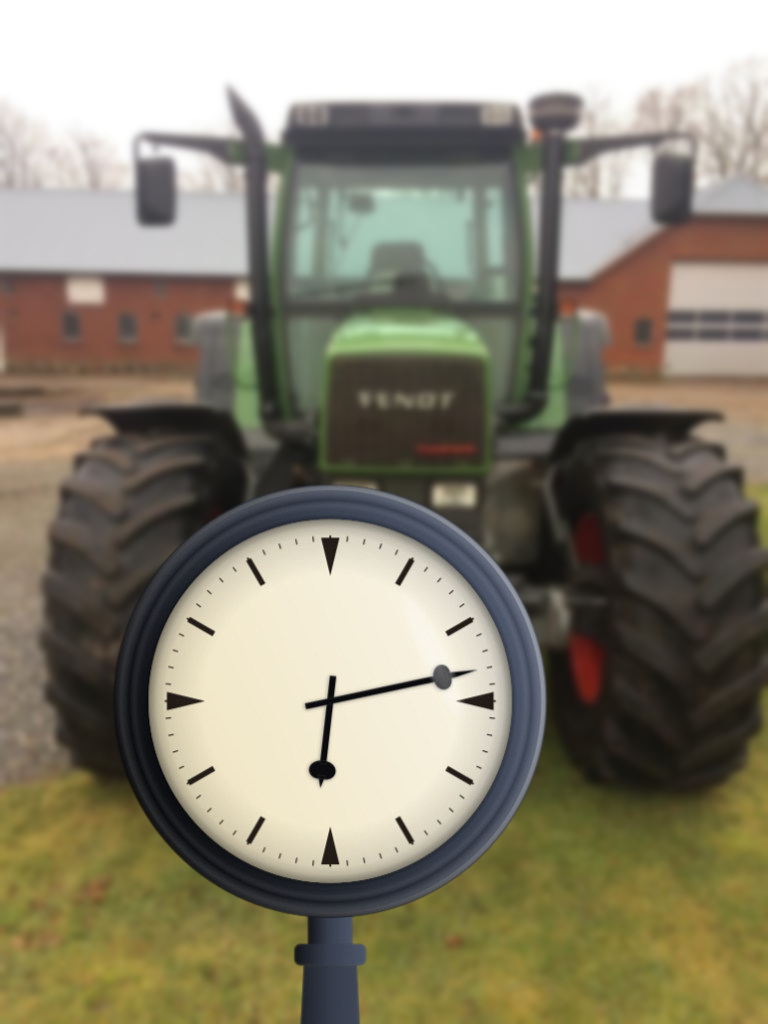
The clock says 6,13
